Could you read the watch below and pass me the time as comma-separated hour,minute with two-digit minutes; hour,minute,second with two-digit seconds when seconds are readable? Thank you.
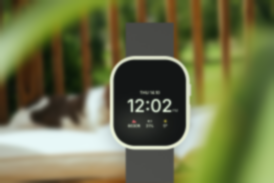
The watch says 12,02
